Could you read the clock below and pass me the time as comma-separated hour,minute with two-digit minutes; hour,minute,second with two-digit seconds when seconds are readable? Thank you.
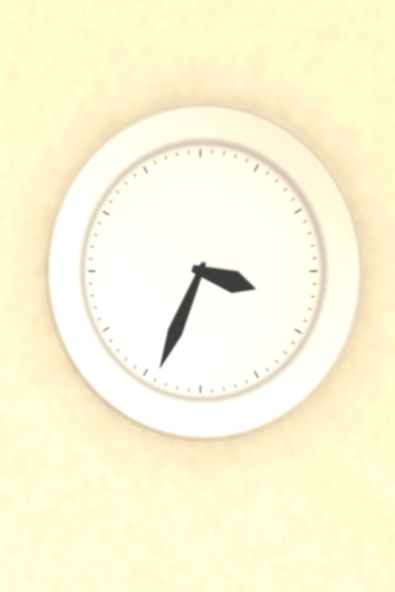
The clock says 3,34
